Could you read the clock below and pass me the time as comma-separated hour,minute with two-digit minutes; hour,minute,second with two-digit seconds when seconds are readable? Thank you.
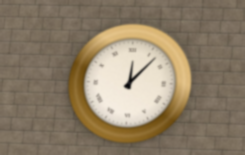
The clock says 12,07
